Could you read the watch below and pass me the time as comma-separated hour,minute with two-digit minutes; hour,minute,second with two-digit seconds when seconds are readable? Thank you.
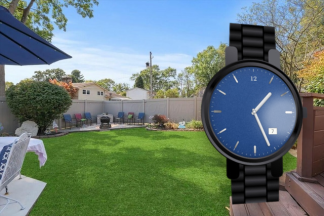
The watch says 1,26
